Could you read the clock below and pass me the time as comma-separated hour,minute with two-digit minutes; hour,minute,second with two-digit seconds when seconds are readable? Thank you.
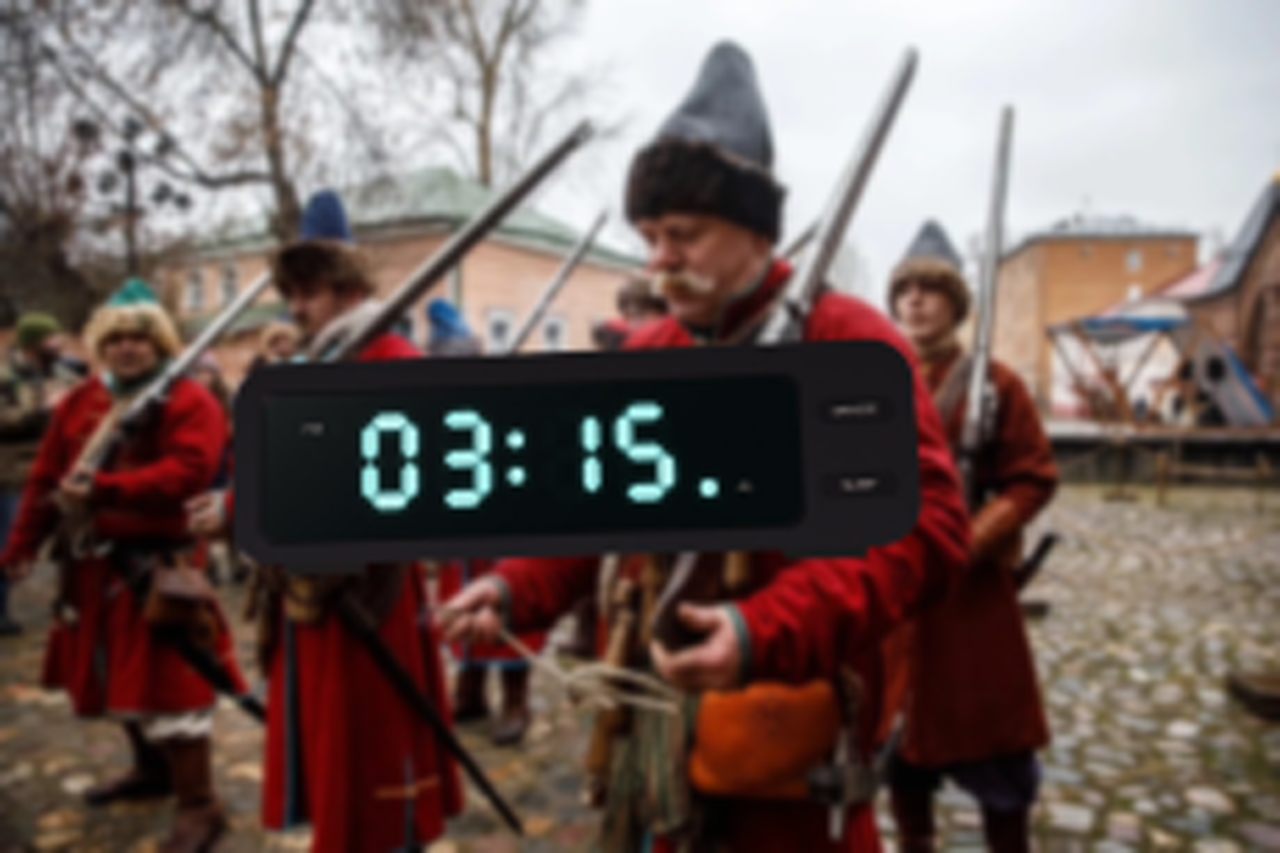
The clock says 3,15
